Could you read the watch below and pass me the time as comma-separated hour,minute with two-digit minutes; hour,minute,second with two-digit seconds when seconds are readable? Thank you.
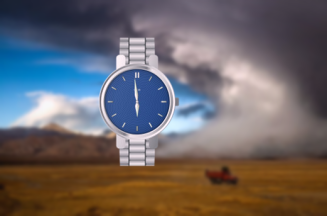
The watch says 5,59
